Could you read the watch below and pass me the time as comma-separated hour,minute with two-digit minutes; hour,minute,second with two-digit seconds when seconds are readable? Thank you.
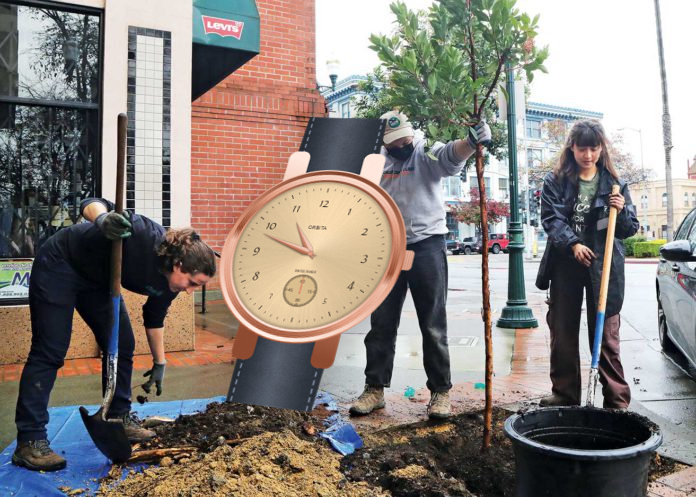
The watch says 10,48
